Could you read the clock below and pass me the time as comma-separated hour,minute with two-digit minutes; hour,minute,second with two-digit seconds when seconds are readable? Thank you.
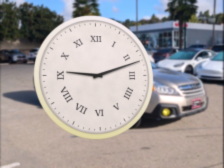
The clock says 9,12
